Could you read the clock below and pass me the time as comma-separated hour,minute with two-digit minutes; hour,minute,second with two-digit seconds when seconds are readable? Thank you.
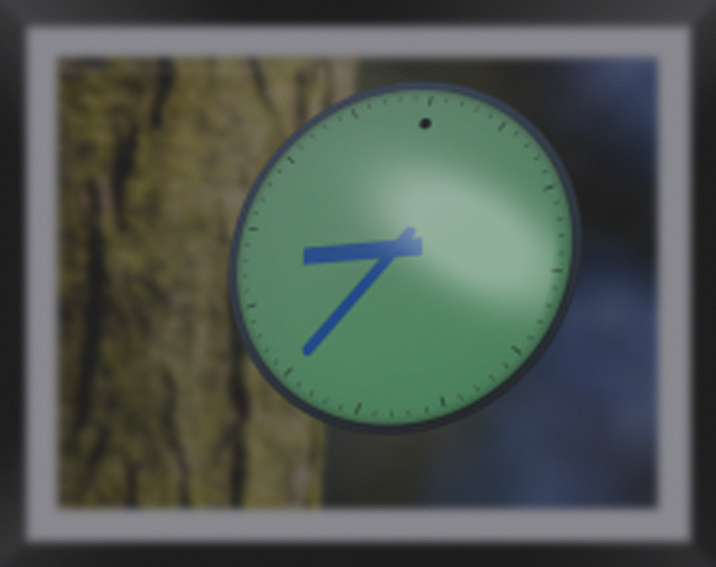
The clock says 8,35
